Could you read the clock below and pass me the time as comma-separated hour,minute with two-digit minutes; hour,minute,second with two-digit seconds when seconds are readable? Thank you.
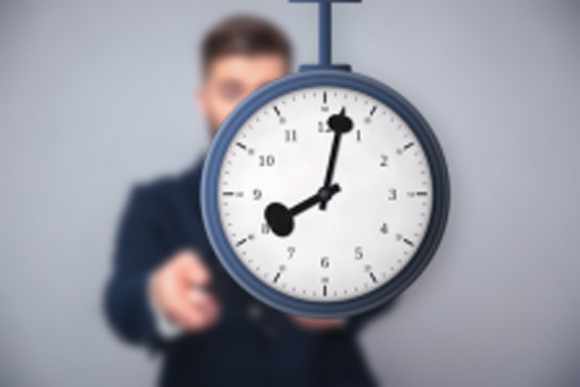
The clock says 8,02
